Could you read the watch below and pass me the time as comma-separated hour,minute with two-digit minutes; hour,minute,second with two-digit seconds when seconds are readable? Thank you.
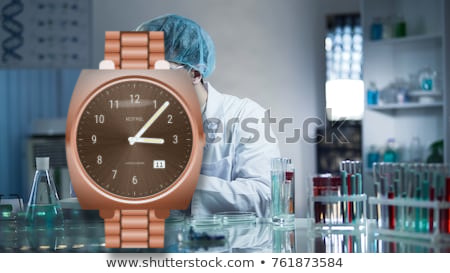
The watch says 3,07
